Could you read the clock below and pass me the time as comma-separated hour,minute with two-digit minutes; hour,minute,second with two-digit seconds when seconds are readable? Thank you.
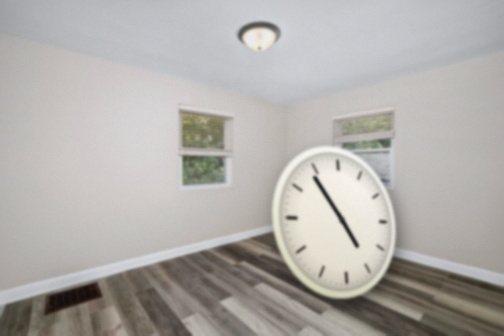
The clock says 4,54
